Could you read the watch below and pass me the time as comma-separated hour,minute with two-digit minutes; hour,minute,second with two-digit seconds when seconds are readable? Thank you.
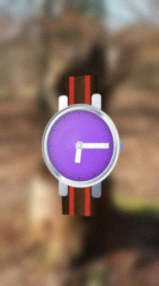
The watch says 6,15
